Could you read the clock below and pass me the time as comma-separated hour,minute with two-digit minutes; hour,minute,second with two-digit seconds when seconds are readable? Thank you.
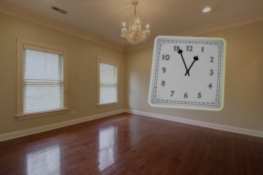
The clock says 12,56
